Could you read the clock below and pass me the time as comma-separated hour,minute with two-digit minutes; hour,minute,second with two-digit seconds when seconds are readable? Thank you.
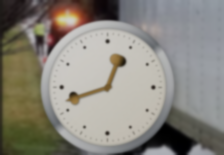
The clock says 12,42
